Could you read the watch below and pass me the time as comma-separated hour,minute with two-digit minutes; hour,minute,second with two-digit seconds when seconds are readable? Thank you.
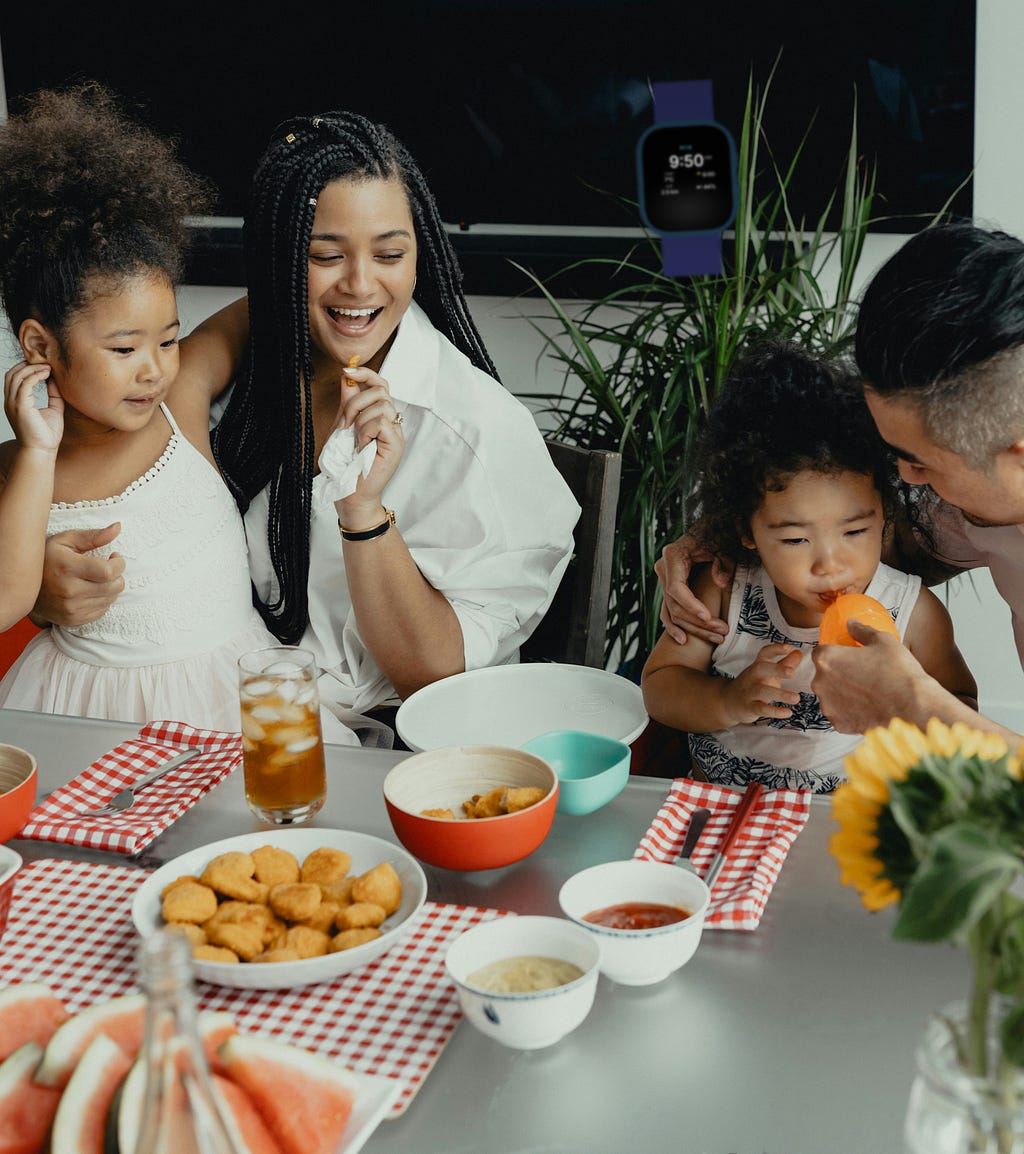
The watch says 9,50
